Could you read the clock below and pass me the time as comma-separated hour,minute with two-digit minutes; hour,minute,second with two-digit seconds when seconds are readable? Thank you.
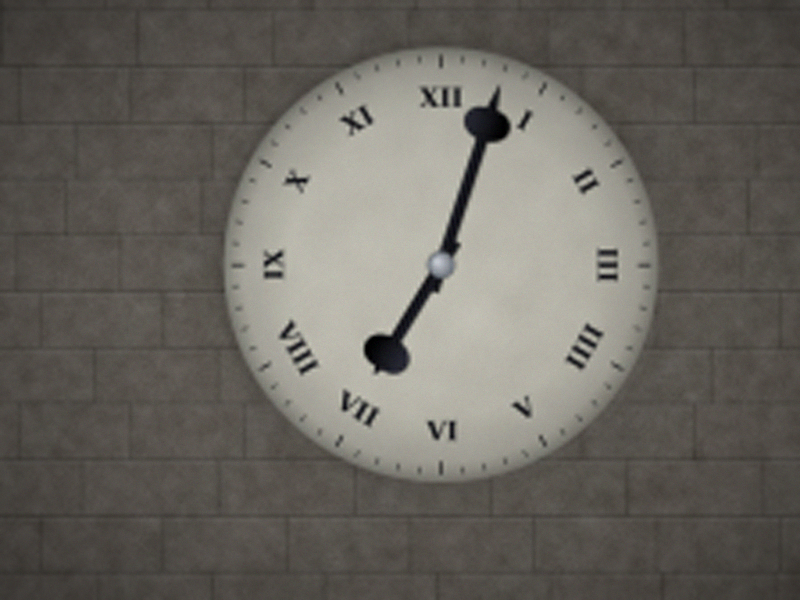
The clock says 7,03
